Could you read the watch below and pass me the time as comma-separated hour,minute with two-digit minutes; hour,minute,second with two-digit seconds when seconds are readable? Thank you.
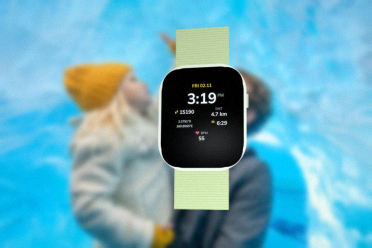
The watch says 3,19
